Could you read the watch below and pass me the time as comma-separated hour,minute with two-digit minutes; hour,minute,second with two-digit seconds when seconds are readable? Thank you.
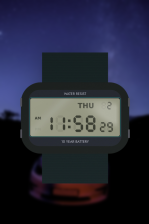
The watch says 11,58,29
